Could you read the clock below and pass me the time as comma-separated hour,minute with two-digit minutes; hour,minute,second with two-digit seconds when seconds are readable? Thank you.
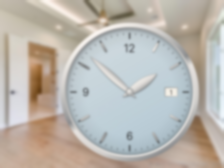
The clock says 1,52
